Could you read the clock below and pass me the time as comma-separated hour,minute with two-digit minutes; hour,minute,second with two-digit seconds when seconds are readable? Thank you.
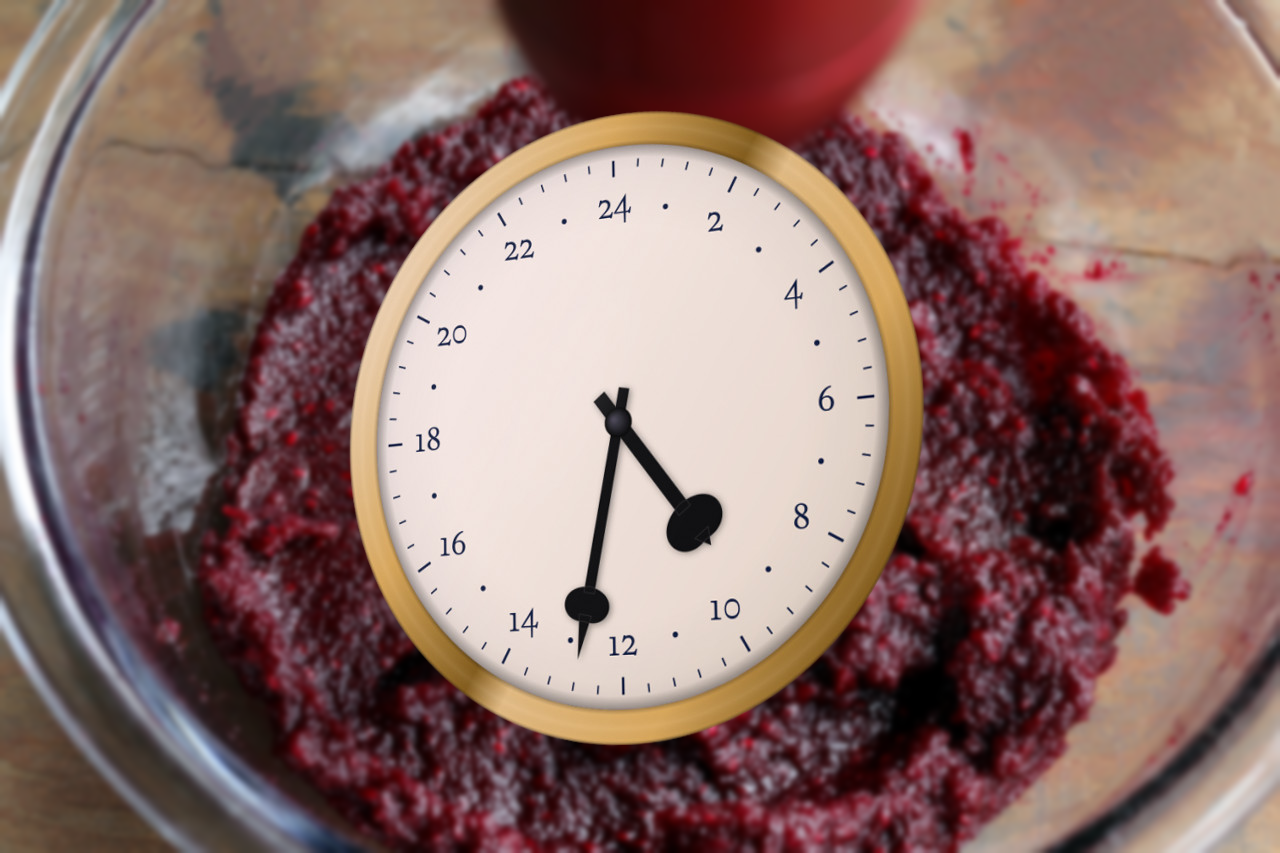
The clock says 9,32
